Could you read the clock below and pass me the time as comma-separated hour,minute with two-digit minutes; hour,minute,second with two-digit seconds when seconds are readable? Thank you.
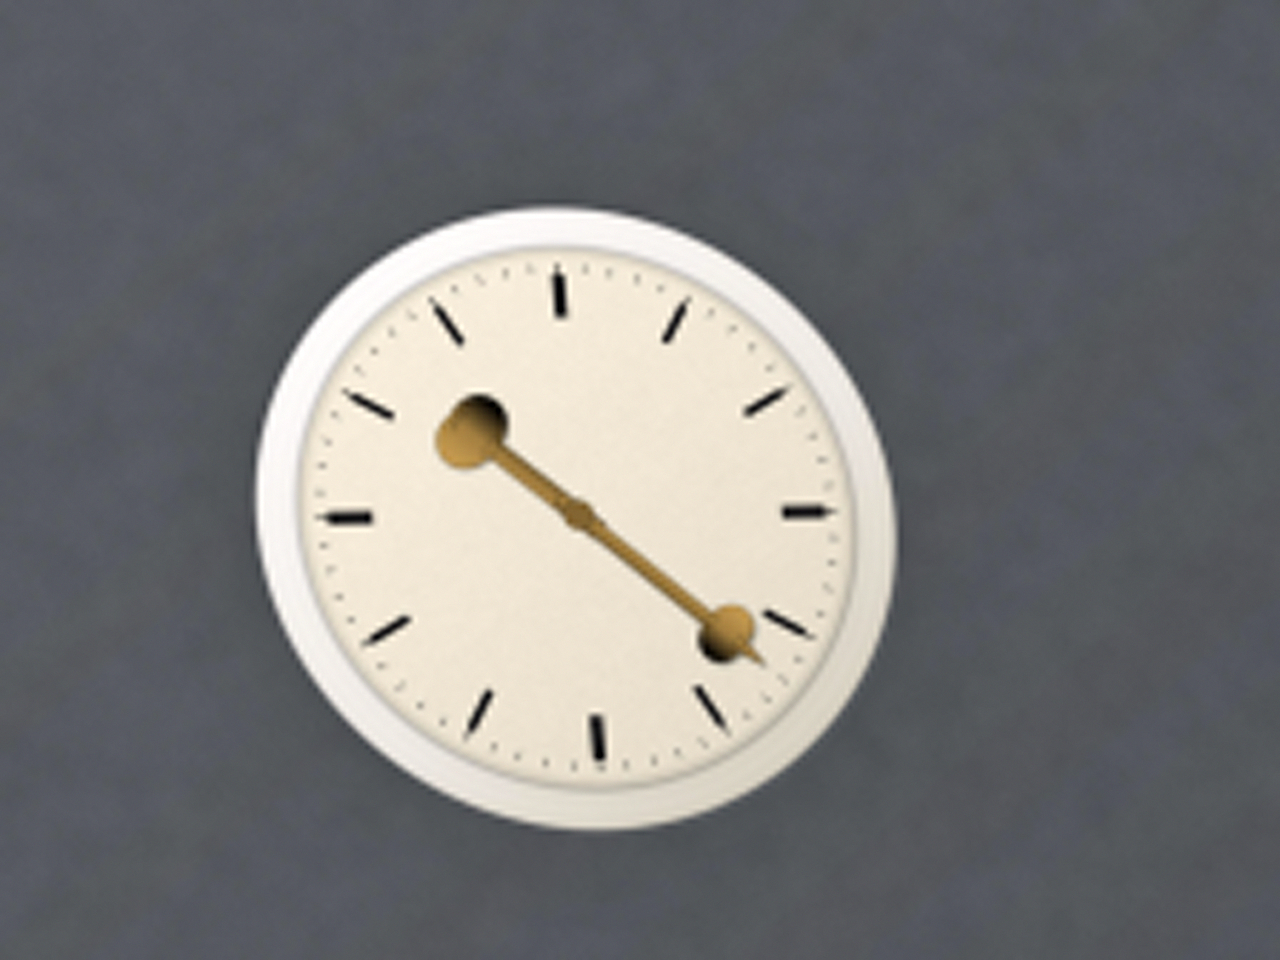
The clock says 10,22
